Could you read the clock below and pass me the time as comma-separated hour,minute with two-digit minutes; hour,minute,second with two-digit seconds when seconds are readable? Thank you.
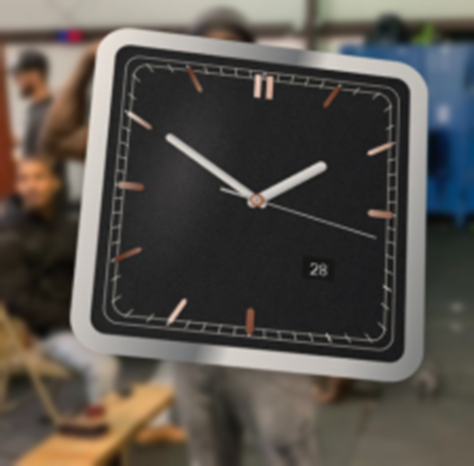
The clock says 1,50,17
